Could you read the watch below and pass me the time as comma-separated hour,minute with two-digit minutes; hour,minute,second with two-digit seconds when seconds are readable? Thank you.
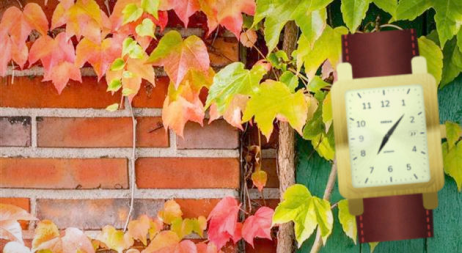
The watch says 7,07
